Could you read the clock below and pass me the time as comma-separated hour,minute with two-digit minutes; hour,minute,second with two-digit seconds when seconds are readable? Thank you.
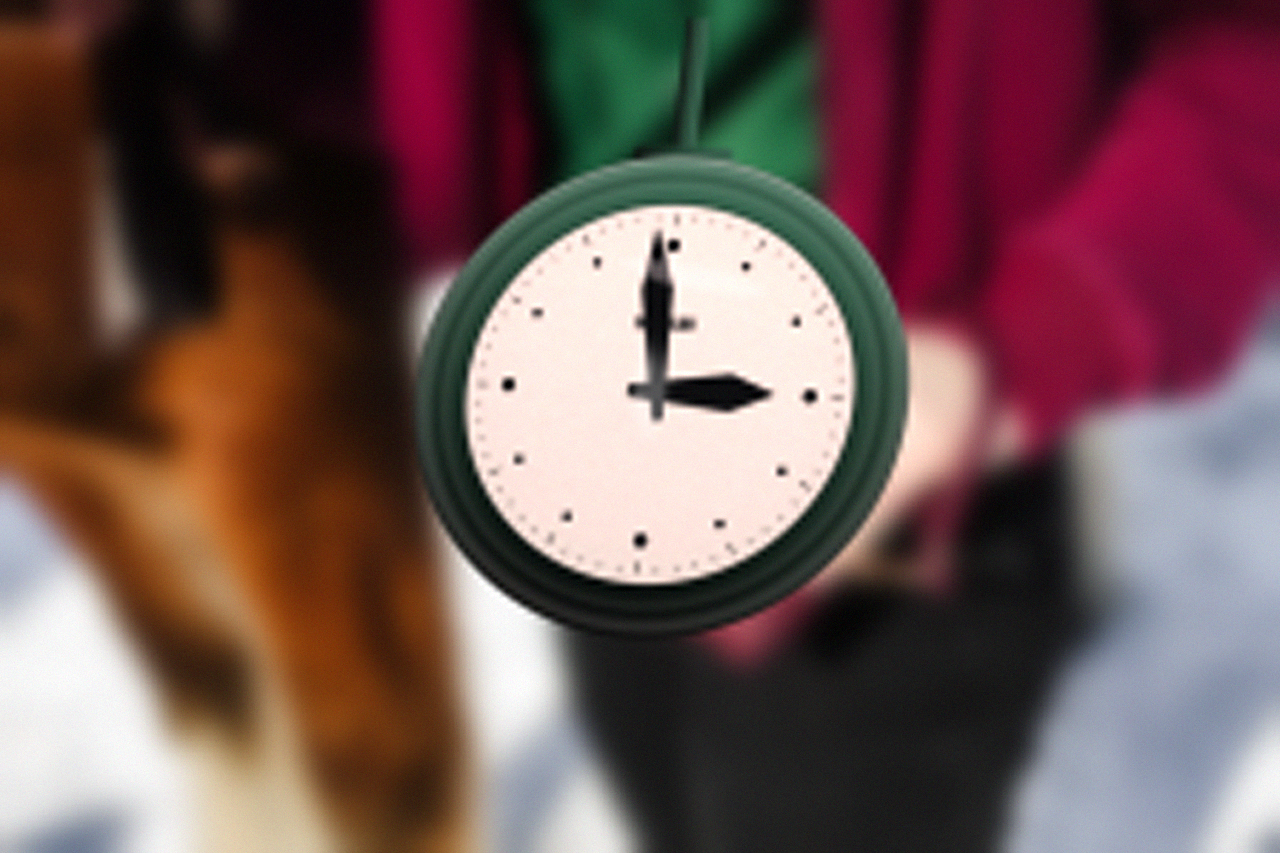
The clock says 2,59
